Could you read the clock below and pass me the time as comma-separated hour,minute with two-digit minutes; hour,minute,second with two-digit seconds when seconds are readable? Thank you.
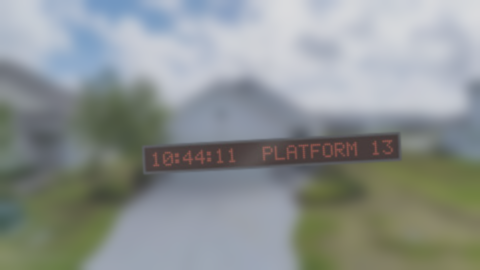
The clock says 10,44,11
